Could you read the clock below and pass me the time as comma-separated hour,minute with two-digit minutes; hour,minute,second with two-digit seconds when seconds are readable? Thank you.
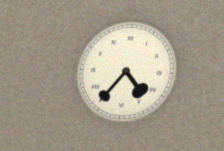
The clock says 4,36
